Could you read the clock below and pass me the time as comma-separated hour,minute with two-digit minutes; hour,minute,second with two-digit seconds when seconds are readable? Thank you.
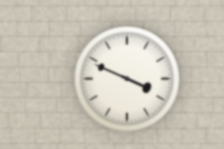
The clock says 3,49
